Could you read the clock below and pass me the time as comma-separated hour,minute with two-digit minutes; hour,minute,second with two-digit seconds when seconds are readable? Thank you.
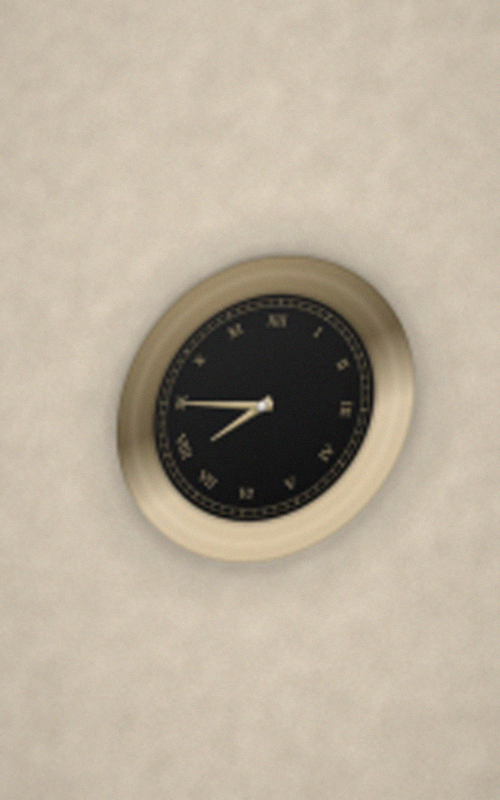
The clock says 7,45
